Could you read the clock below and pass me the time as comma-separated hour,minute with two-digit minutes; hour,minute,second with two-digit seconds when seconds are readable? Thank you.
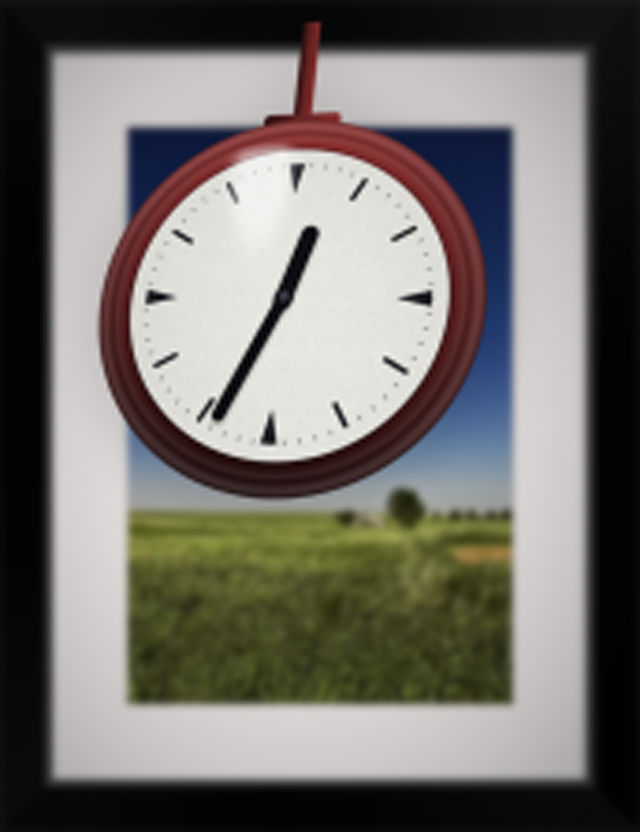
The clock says 12,34
